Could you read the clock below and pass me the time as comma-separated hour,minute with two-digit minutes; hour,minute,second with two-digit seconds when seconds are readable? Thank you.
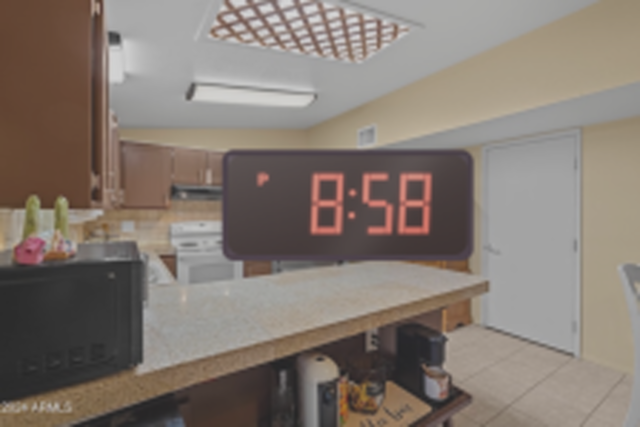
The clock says 8,58
